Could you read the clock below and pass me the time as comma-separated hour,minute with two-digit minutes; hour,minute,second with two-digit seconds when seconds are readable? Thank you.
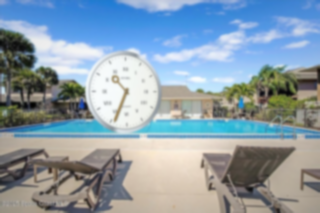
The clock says 10,34
